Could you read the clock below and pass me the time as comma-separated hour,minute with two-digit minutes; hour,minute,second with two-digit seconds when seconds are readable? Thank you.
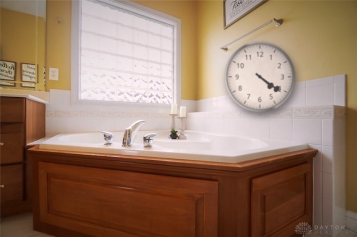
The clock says 4,21
